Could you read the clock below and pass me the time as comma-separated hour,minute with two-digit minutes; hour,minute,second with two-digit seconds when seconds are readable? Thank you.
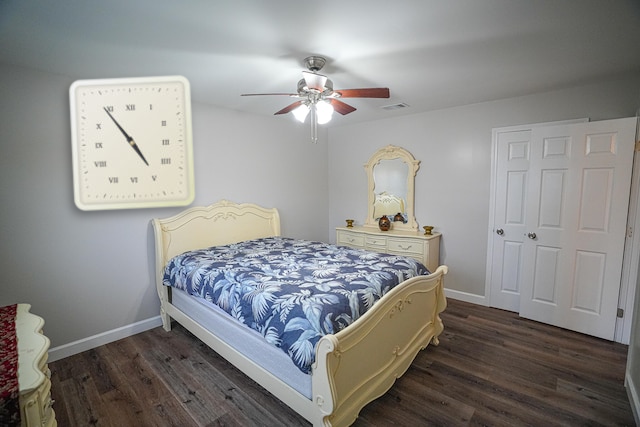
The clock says 4,54
